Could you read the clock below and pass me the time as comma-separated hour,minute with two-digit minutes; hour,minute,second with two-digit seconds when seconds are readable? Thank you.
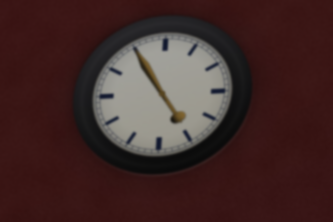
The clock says 4,55
